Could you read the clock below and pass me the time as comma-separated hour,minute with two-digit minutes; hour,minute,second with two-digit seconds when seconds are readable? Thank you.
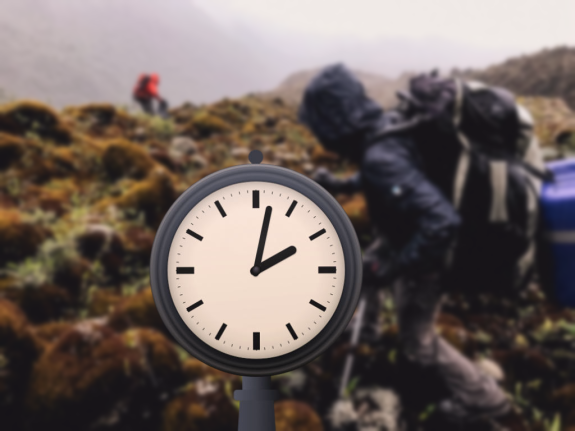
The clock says 2,02
